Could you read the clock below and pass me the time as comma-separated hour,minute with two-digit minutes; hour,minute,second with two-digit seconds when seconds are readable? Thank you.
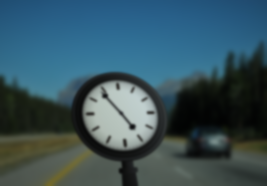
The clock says 4,54
